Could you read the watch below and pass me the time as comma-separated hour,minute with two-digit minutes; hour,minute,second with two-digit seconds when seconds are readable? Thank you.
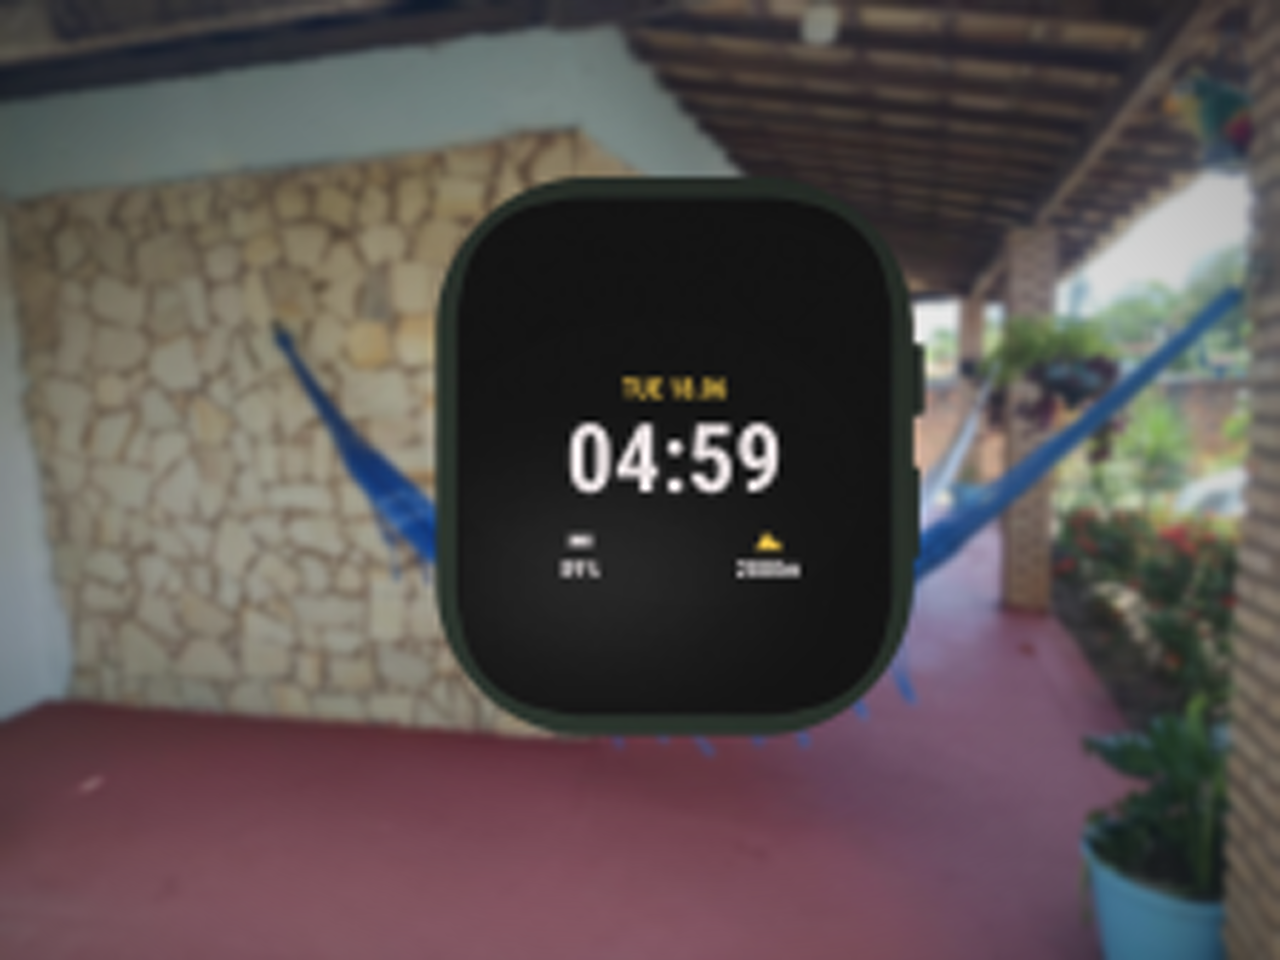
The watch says 4,59
